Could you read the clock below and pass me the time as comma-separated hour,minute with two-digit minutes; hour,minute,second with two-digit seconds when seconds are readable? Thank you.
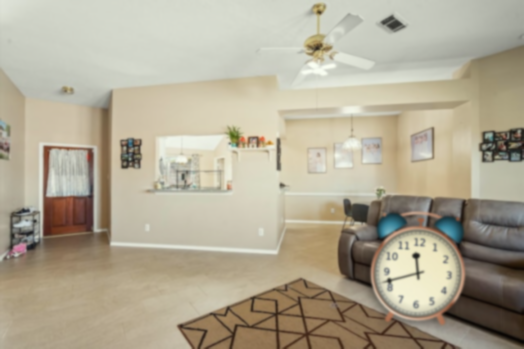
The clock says 11,42
